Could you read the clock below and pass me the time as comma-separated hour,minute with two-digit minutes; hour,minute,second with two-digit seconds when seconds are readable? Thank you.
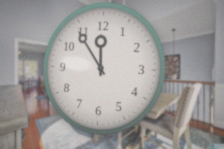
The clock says 11,54
